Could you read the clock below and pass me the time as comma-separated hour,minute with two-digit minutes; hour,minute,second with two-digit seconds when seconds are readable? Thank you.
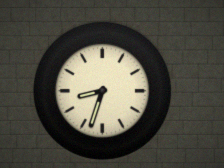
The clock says 8,33
